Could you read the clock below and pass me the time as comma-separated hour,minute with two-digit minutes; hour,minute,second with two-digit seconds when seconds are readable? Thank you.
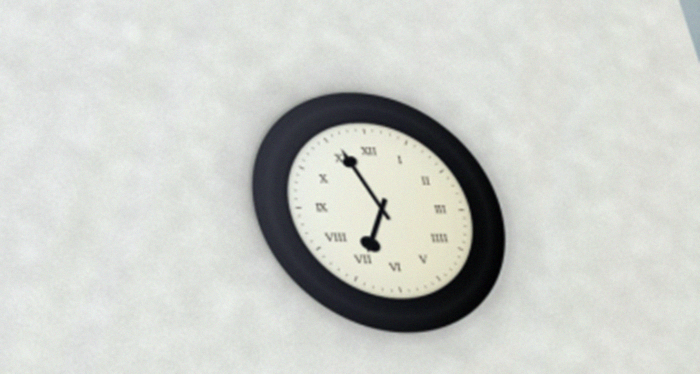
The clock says 6,56
